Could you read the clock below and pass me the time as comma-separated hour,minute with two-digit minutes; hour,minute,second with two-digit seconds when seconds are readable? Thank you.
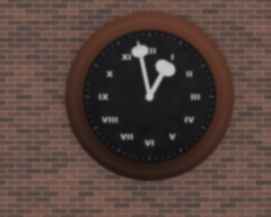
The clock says 12,58
